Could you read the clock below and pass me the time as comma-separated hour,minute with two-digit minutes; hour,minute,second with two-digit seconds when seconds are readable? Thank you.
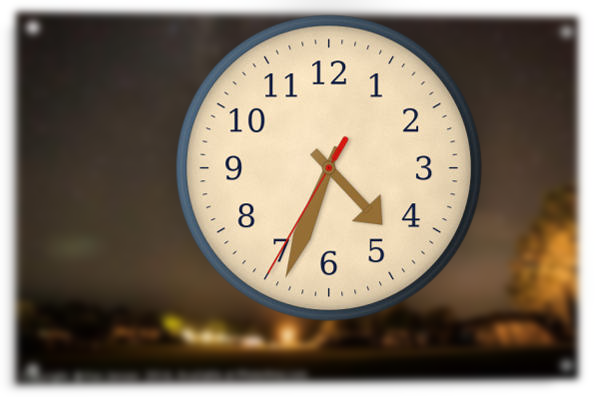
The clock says 4,33,35
